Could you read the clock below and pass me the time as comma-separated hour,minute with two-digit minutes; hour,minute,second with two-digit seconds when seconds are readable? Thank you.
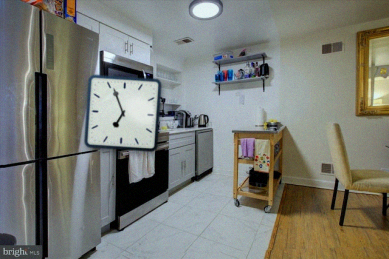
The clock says 6,56
